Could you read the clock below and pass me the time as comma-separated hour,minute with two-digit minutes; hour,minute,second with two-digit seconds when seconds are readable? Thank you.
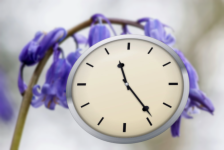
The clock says 11,24
